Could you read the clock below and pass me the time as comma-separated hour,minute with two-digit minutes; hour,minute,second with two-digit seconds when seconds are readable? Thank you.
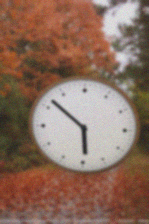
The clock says 5,52
